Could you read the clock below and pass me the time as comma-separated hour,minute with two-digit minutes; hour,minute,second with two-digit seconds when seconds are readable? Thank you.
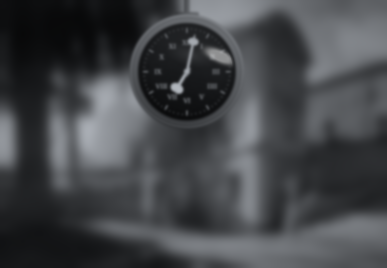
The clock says 7,02
